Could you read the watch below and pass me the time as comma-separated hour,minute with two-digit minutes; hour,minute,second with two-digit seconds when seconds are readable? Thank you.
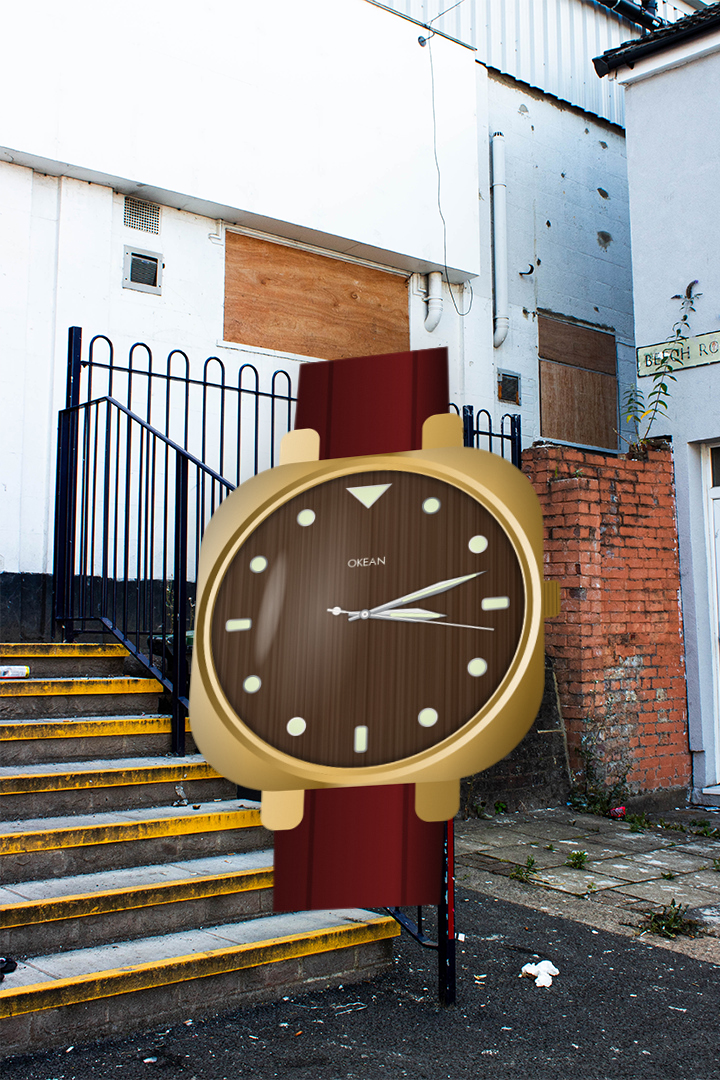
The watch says 3,12,17
